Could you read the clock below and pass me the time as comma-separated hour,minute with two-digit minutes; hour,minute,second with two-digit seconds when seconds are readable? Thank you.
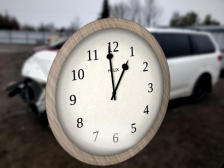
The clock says 12,59
